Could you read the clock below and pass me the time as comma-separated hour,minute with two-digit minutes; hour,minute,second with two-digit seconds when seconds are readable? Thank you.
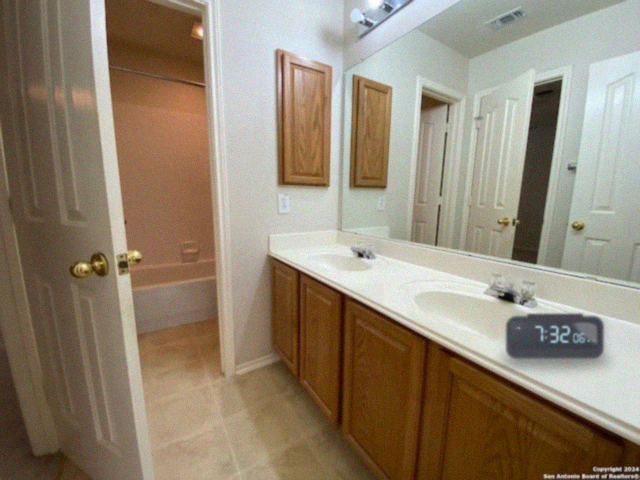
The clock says 7,32
